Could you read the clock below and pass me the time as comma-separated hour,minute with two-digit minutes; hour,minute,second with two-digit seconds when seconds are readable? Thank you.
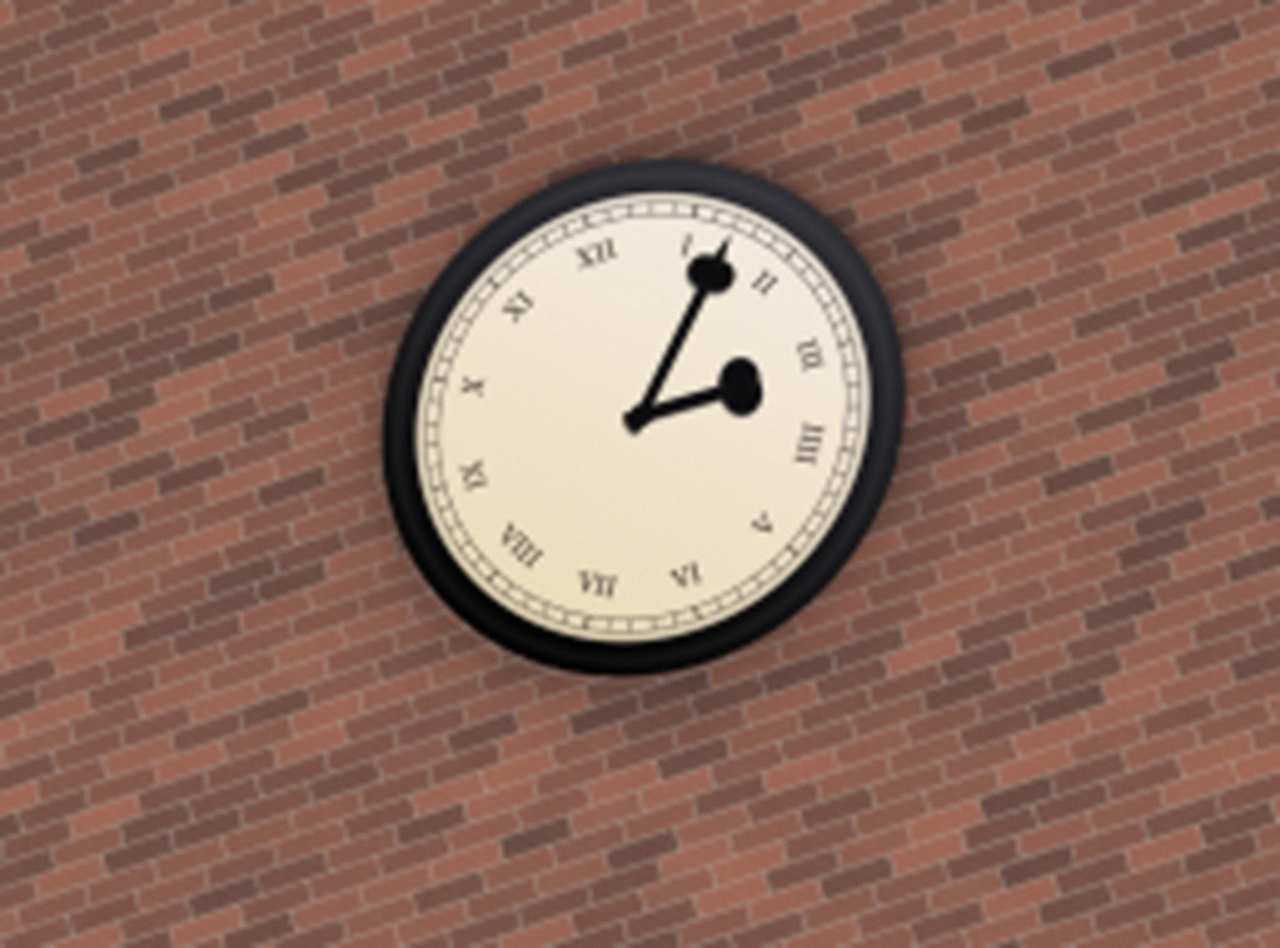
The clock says 3,07
